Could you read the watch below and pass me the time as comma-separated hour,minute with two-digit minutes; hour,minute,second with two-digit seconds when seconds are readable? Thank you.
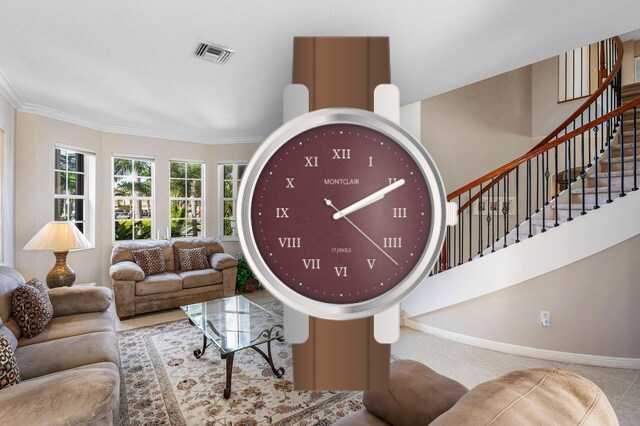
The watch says 2,10,22
